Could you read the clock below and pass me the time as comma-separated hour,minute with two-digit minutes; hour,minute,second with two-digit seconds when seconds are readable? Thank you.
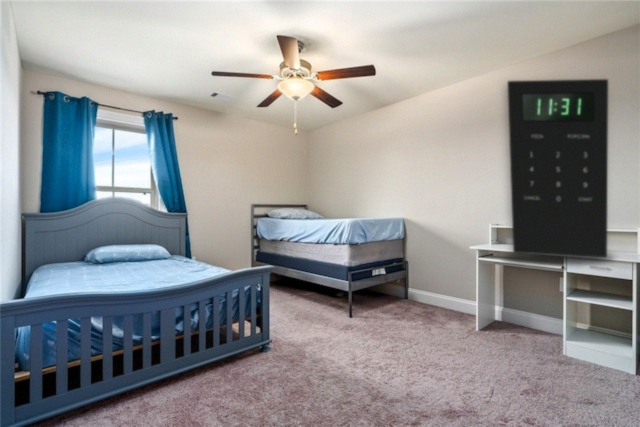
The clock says 11,31
